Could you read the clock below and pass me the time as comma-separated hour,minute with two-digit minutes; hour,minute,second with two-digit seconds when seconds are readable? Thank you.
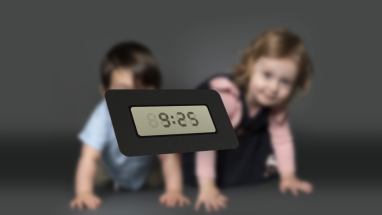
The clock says 9,25
